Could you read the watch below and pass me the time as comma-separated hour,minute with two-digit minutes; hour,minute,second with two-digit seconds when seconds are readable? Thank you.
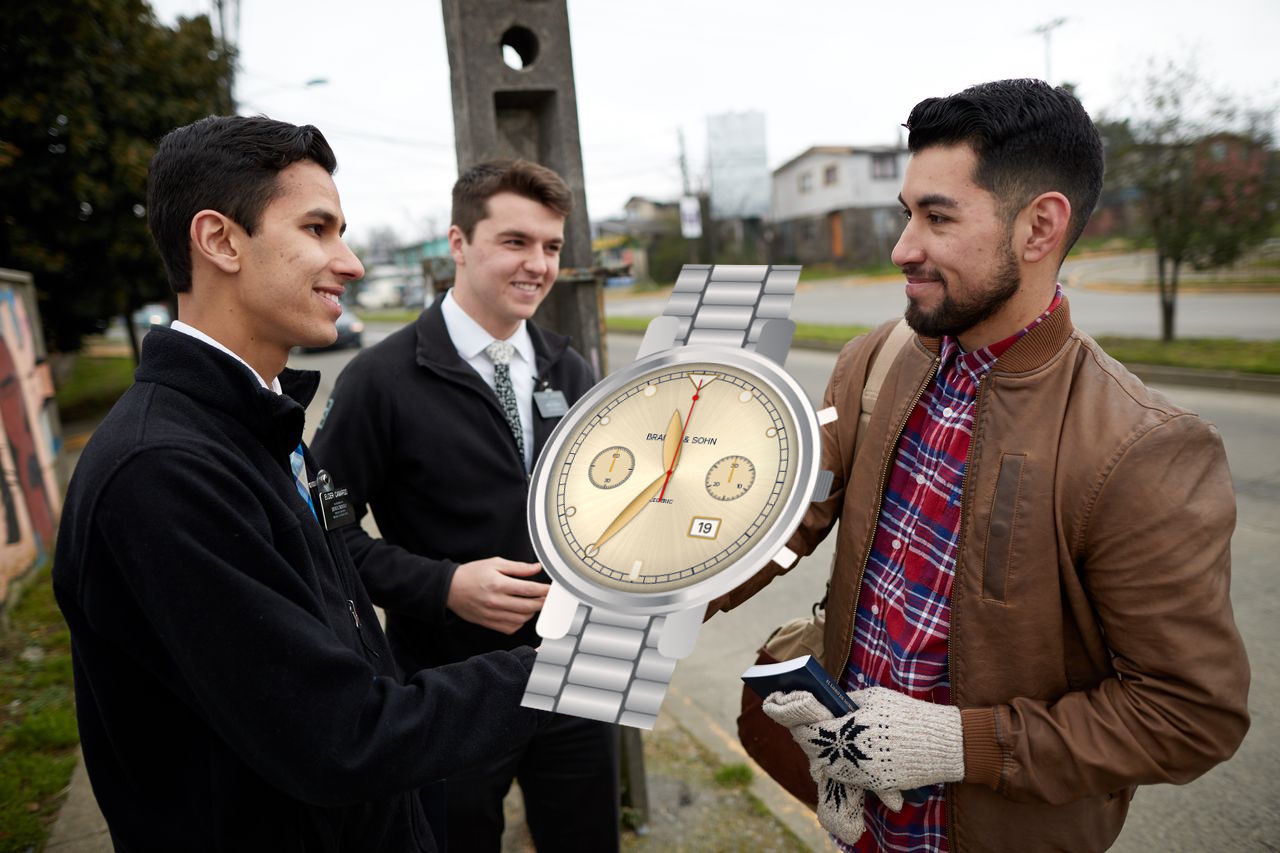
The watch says 11,35
